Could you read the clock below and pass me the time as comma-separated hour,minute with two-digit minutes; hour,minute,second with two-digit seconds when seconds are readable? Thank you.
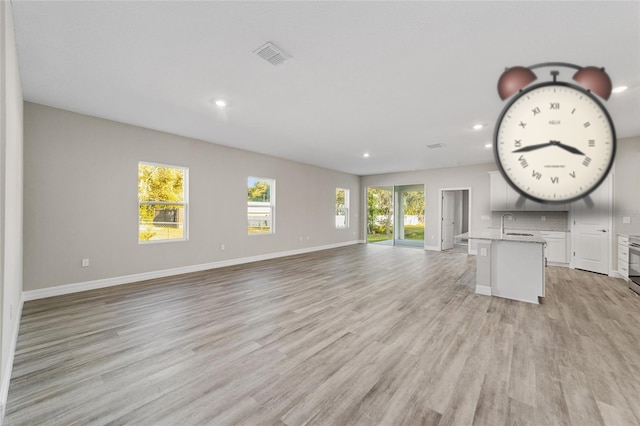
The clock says 3,43
